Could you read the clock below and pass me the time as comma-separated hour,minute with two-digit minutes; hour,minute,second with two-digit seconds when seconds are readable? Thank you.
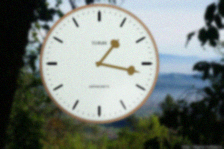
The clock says 1,17
